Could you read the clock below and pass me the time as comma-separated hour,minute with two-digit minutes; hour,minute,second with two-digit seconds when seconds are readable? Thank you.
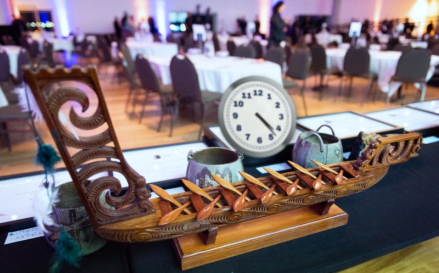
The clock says 4,23
